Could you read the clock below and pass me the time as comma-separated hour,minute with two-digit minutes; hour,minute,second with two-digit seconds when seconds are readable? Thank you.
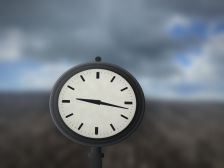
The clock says 9,17
